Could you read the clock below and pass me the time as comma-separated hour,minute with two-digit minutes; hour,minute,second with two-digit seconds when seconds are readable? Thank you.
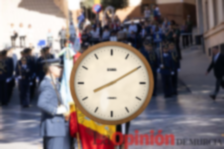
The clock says 8,10
